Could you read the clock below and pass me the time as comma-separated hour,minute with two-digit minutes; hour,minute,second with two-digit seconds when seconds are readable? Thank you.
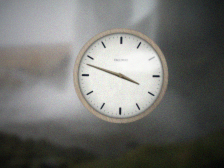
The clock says 3,48
